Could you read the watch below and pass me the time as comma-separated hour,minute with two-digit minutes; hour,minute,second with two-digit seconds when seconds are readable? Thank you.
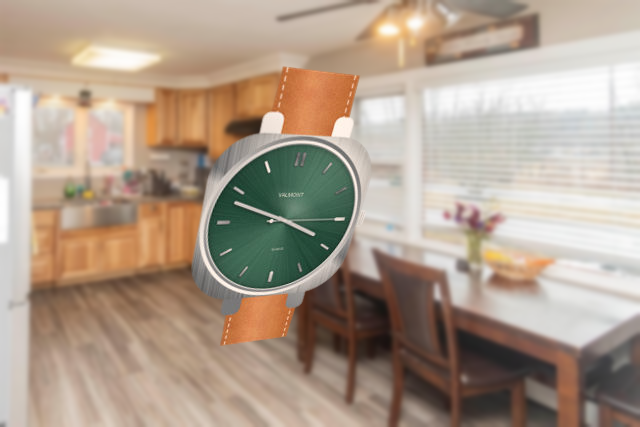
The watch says 3,48,15
